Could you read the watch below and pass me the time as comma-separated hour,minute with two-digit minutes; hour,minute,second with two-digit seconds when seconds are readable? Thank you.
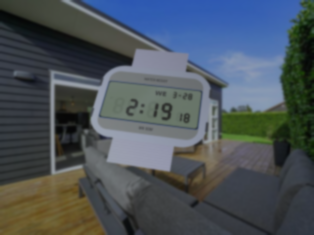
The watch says 2,19
